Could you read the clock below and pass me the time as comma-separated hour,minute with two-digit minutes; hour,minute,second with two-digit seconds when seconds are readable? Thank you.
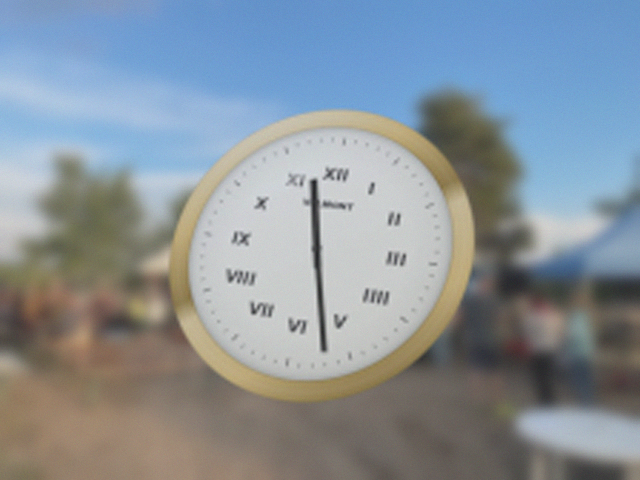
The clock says 11,27
